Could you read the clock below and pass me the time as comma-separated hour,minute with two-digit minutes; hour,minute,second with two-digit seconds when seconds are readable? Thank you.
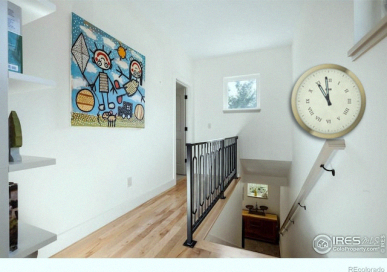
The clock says 10,59
